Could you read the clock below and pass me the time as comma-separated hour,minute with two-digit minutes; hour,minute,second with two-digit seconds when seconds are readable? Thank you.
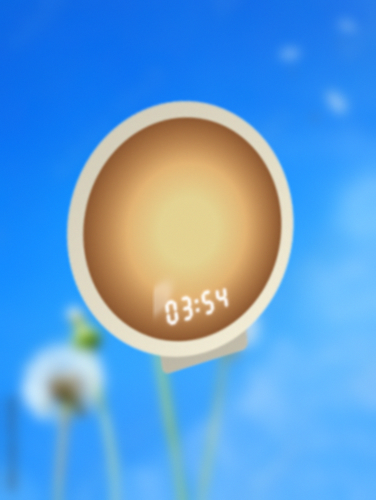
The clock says 3,54
